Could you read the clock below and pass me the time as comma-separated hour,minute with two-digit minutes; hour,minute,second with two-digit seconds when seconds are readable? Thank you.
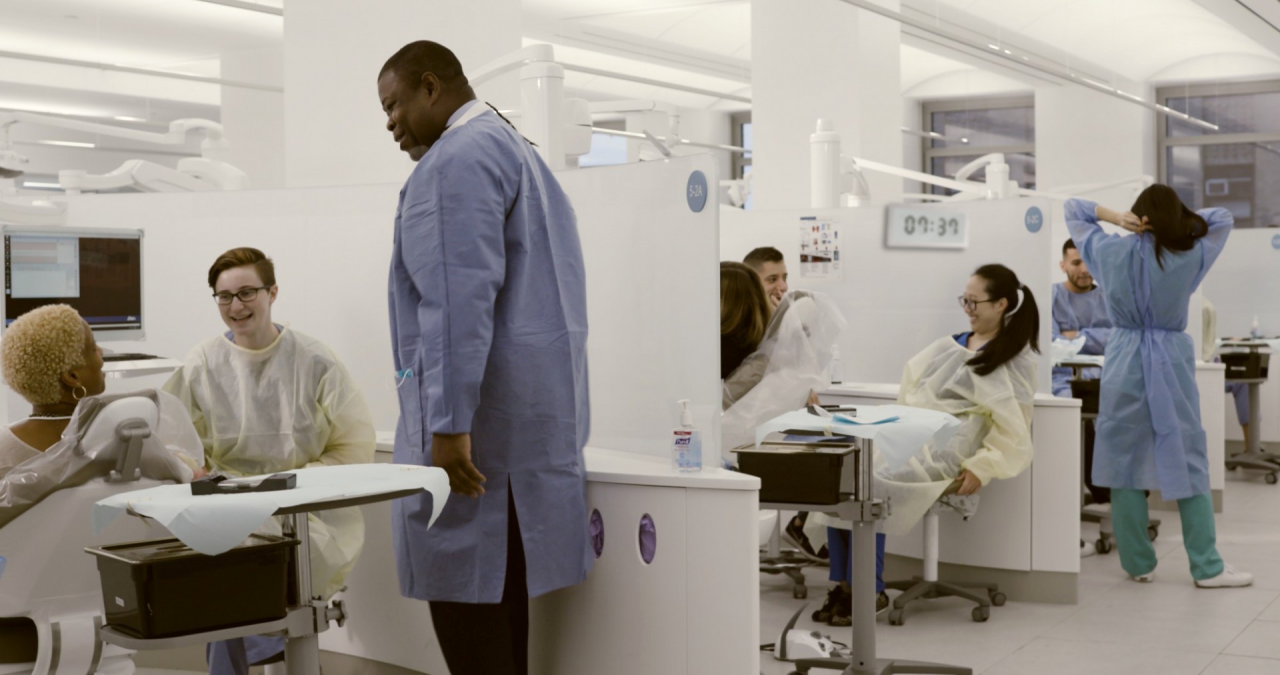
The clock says 7,37
